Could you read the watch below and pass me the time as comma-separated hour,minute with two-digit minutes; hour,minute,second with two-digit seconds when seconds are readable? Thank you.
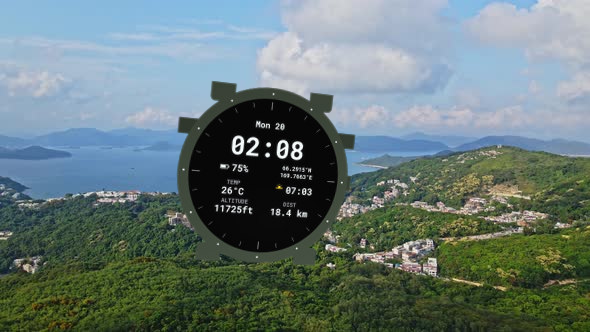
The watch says 2,08
